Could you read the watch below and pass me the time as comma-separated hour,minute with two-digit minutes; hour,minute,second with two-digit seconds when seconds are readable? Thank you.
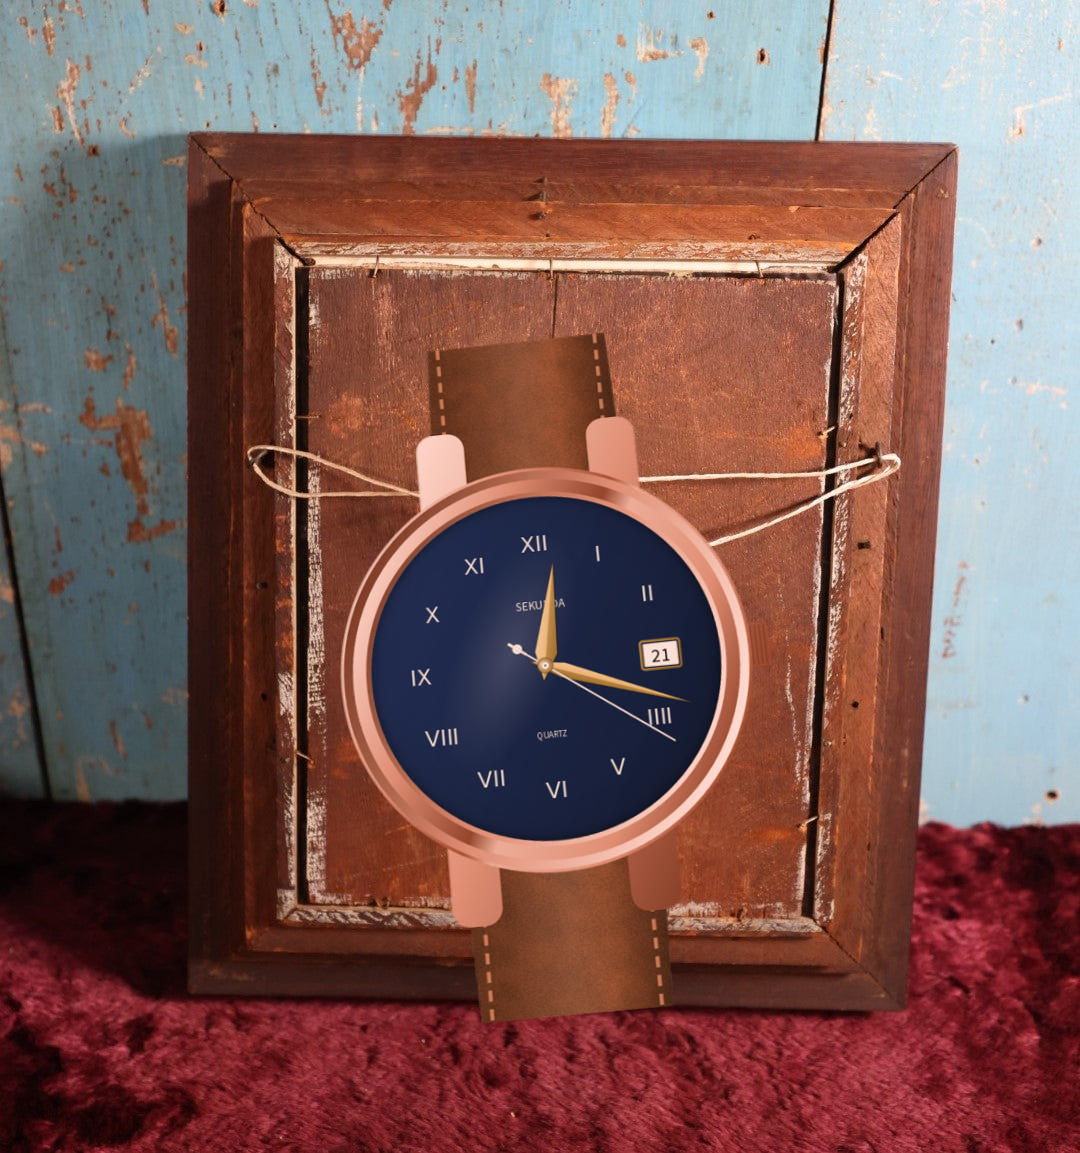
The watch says 12,18,21
